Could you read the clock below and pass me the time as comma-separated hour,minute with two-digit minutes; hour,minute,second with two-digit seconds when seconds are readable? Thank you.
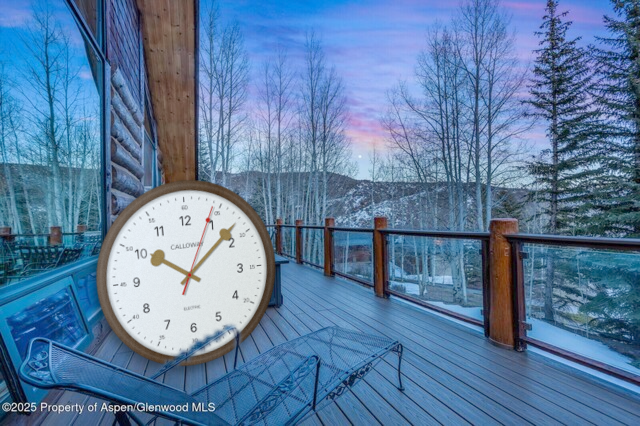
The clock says 10,08,04
